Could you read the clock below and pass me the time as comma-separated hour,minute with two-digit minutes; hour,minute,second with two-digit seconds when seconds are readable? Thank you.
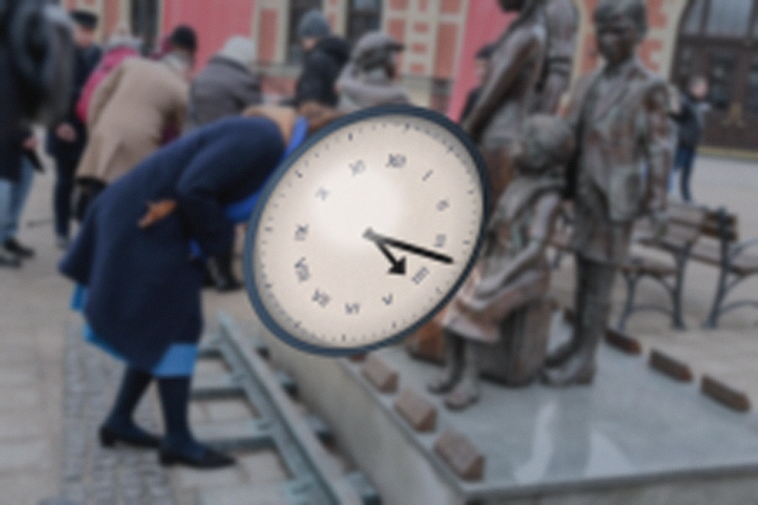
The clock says 4,17
